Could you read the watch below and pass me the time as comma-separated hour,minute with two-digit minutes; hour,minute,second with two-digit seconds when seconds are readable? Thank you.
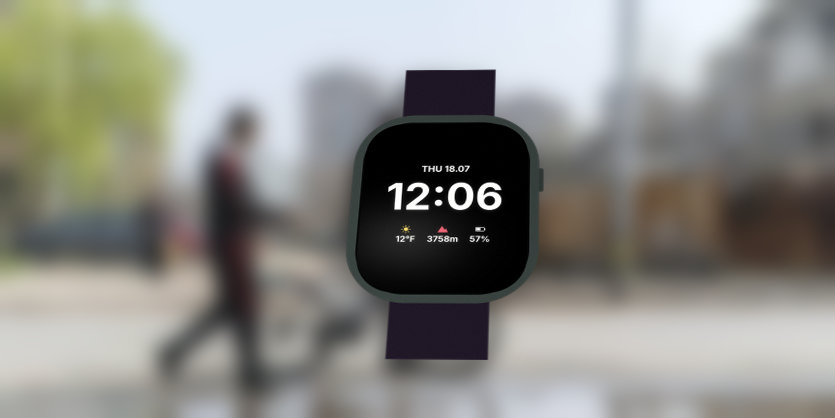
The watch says 12,06
